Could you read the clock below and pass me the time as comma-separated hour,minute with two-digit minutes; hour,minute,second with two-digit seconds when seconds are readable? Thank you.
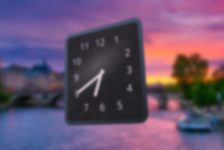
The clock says 6,40
